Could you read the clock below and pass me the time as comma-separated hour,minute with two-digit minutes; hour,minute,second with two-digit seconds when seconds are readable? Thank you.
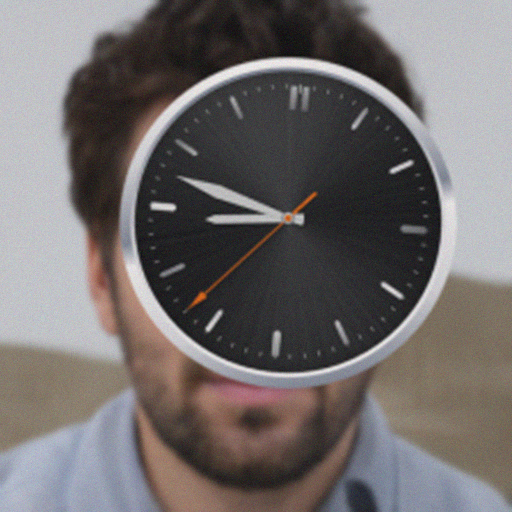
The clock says 8,47,37
